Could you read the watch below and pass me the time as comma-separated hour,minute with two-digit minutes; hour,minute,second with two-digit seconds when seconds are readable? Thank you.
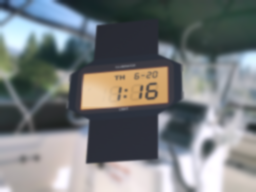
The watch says 1,16
